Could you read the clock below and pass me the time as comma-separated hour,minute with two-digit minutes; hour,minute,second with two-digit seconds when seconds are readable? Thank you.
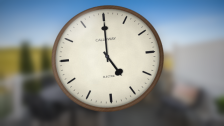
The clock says 5,00
